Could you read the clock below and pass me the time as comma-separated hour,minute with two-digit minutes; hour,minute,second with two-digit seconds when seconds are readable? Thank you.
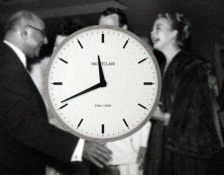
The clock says 11,41
